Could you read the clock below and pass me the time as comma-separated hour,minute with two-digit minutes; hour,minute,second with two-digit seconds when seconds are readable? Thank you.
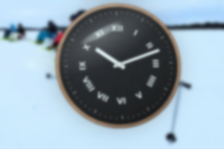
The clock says 10,12
